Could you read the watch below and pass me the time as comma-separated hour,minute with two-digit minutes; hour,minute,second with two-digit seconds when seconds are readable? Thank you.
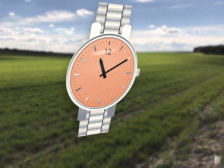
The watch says 11,10
